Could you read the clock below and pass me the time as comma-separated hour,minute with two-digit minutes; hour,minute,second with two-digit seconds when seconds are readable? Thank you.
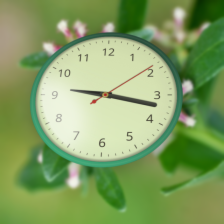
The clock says 9,17,09
